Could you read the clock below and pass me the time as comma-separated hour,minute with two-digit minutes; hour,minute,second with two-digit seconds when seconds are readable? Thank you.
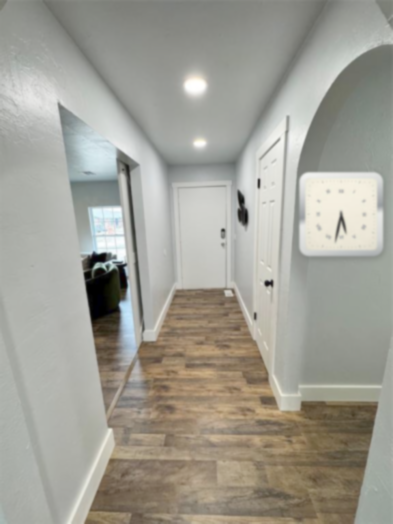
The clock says 5,32
